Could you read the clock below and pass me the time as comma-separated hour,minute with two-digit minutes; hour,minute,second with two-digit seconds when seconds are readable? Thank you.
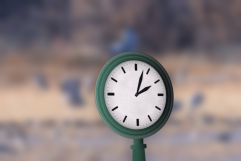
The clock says 2,03
